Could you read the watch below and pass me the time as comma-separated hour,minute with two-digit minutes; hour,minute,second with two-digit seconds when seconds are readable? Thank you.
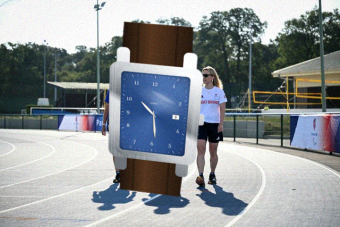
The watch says 10,29
